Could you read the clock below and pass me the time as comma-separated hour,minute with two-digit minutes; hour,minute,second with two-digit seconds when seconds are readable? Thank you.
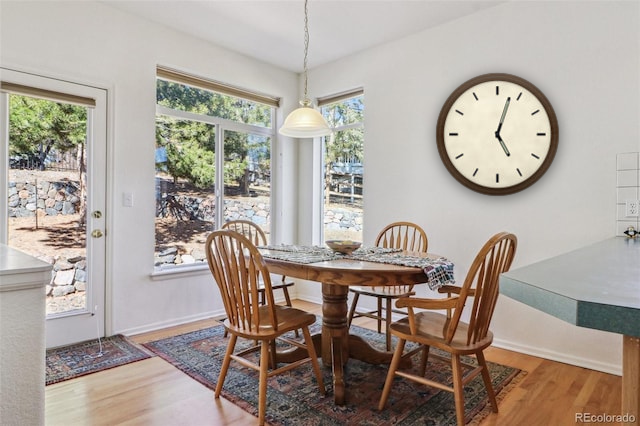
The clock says 5,03
